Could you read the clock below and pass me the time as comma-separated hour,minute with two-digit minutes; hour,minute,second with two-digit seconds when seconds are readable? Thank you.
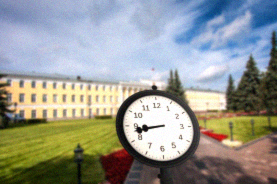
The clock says 8,43
